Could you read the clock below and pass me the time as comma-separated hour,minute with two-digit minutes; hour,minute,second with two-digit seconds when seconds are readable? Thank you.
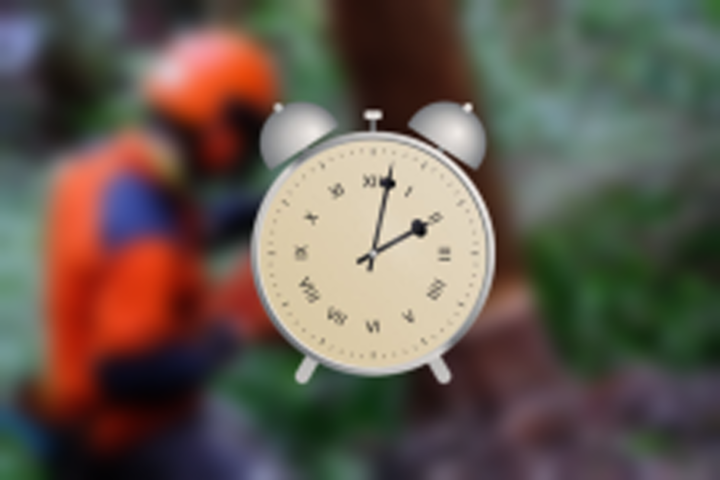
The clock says 2,02
